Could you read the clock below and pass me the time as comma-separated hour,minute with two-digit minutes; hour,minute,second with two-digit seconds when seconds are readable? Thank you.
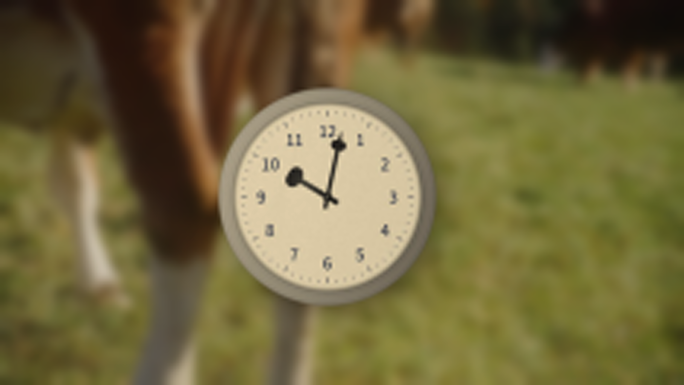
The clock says 10,02
